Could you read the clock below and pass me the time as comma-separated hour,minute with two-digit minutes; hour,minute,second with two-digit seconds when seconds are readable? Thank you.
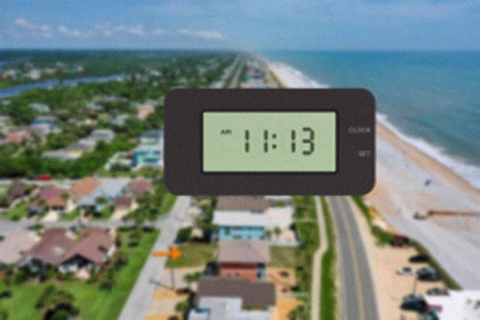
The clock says 11,13
